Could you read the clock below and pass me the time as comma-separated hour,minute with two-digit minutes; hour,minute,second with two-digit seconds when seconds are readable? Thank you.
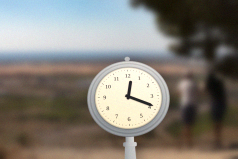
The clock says 12,19
